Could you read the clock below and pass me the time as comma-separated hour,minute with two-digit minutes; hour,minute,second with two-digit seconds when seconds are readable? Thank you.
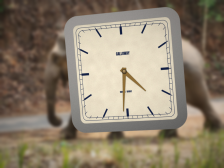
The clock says 4,31
